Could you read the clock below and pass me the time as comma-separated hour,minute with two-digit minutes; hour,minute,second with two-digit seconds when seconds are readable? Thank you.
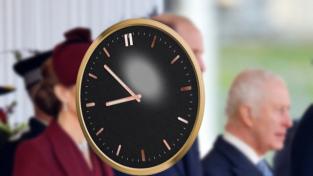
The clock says 8,53
